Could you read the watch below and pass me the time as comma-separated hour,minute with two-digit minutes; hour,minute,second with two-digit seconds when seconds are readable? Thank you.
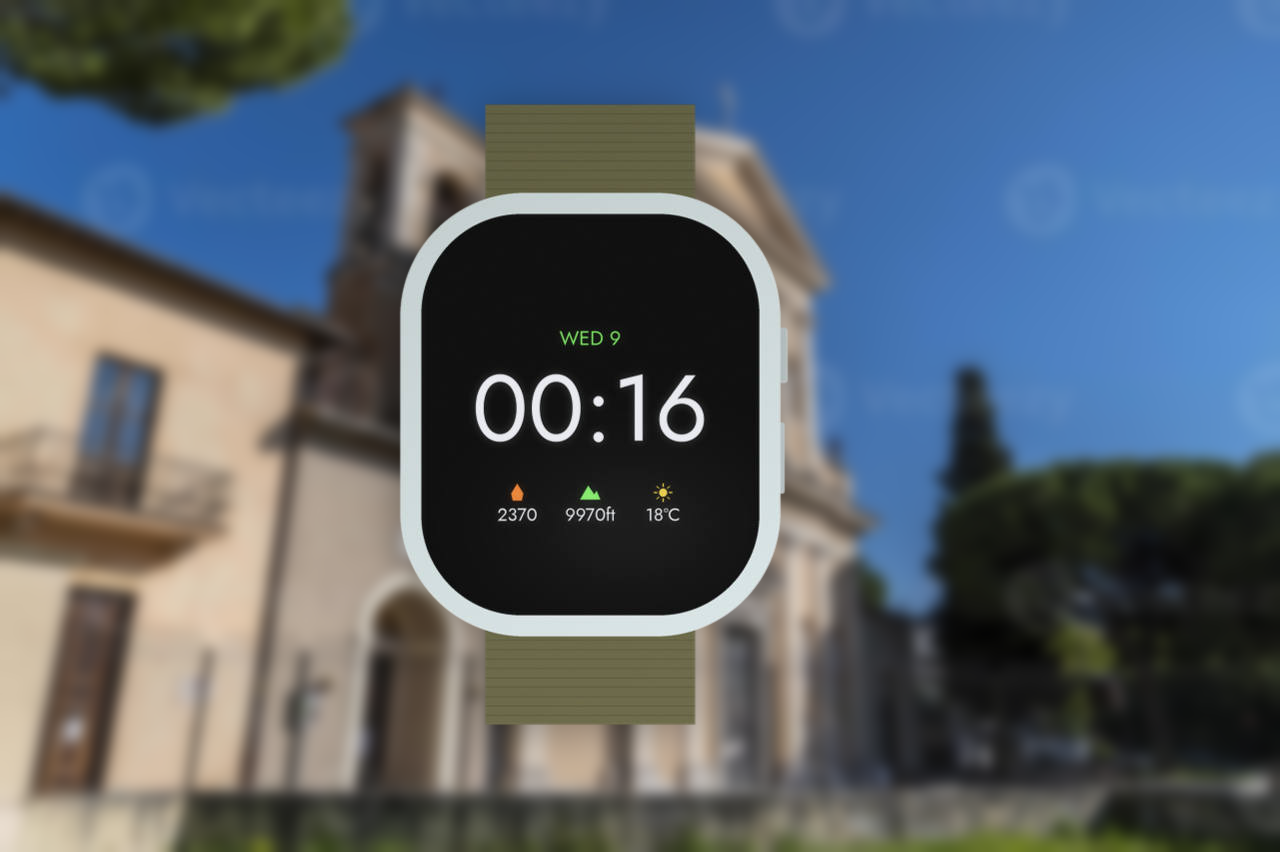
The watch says 0,16
